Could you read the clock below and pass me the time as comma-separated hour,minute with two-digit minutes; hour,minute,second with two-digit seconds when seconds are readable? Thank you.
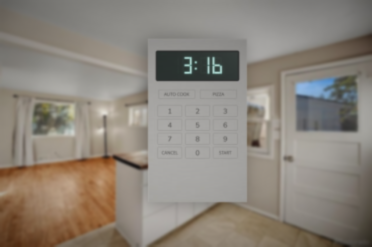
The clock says 3,16
